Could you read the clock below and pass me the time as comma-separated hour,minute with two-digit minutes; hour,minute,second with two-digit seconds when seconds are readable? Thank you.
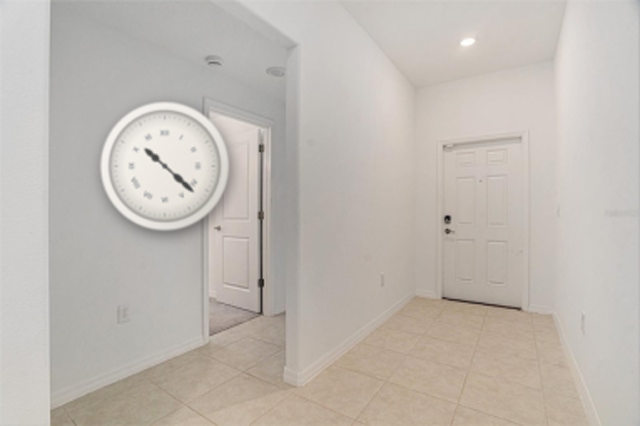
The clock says 10,22
